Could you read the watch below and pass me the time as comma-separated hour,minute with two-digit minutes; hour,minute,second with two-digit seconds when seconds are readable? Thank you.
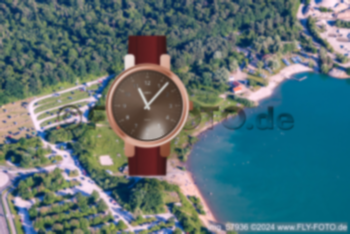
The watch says 11,07
